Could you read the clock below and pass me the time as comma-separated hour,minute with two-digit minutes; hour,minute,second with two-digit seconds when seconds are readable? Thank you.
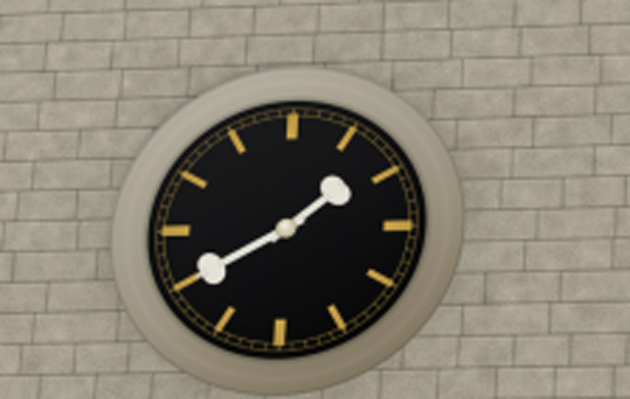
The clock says 1,40
